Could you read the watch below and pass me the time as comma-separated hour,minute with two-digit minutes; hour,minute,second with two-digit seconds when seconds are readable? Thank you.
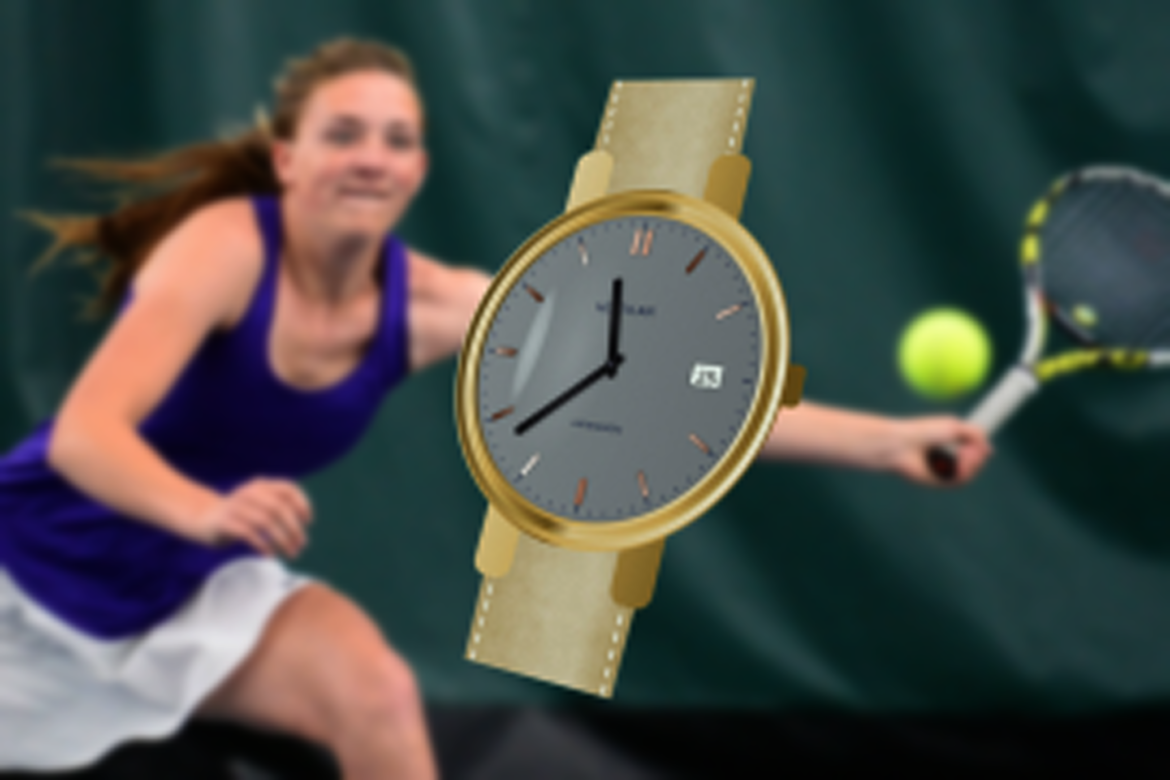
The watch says 11,38
